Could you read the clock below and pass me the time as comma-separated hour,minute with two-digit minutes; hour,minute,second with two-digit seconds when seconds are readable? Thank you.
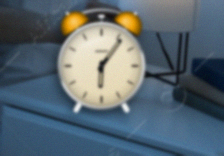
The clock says 6,06
